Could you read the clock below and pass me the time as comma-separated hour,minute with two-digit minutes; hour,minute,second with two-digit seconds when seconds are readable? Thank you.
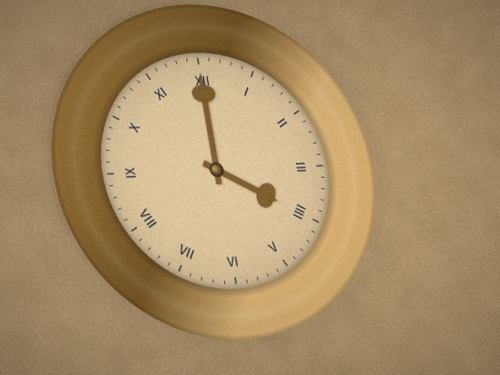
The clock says 4,00
